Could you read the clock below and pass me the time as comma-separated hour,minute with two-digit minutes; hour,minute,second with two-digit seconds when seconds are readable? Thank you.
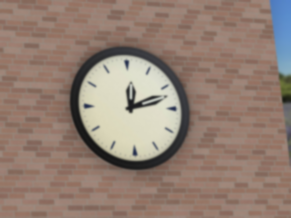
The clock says 12,12
